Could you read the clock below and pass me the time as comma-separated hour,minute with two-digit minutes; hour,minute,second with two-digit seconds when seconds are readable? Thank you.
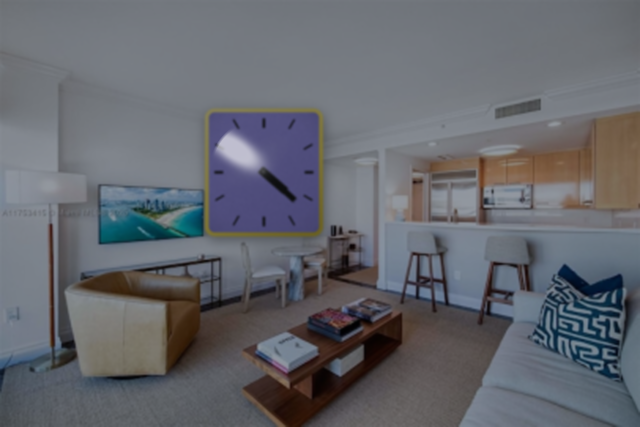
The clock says 4,22
